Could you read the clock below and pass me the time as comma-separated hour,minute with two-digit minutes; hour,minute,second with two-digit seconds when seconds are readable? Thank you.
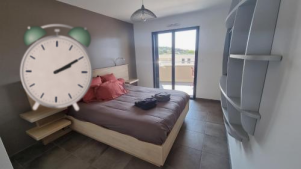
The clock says 2,10
